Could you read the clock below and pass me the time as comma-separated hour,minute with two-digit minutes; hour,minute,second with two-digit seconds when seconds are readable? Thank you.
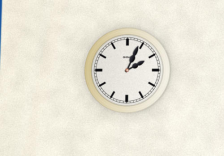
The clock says 2,04
